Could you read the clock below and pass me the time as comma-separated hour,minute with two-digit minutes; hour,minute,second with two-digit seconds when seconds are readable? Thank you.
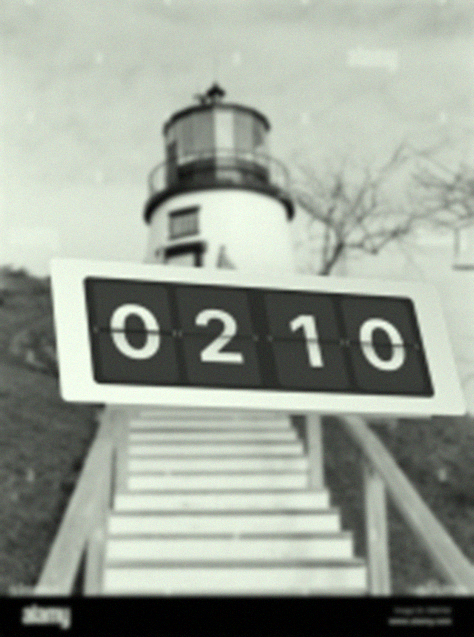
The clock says 2,10
